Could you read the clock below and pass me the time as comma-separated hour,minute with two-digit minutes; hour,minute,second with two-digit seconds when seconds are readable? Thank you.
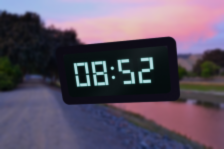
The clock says 8,52
